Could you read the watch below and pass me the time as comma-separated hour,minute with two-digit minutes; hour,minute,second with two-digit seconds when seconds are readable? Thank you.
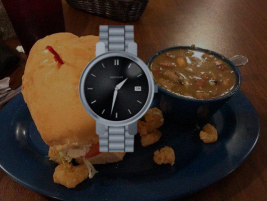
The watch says 1,32
